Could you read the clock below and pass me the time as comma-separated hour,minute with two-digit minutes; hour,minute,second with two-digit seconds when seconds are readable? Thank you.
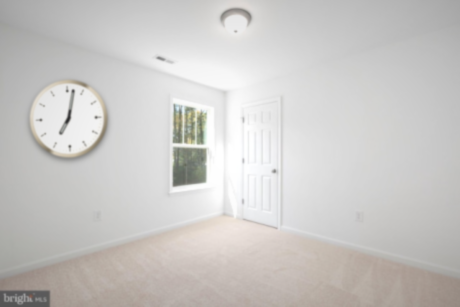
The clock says 7,02
